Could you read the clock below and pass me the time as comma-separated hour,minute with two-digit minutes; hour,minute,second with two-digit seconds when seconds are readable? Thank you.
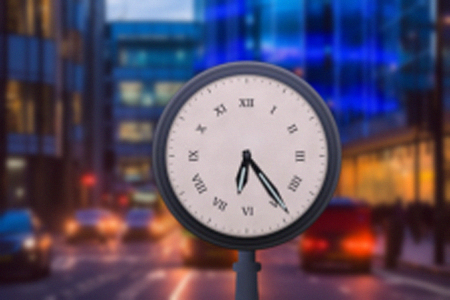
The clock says 6,24
